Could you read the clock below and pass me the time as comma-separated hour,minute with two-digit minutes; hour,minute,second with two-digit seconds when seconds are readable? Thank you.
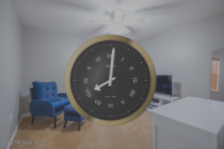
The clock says 8,01
